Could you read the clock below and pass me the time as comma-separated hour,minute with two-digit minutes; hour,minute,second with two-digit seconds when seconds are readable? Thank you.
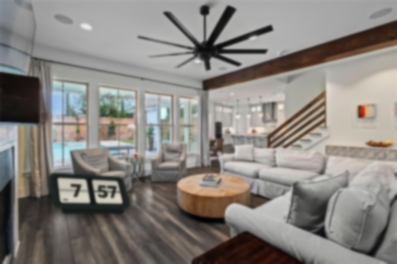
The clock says 7,57
